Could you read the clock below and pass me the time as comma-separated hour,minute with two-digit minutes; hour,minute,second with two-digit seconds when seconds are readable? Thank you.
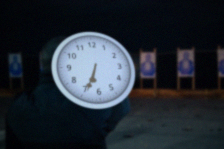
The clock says 6,34
